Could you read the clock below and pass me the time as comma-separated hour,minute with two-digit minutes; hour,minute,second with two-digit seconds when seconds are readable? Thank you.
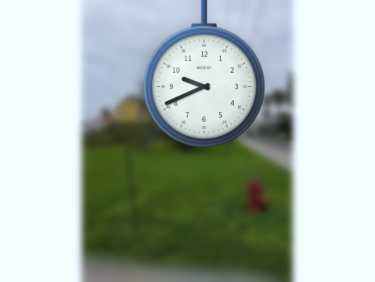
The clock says 9,41
